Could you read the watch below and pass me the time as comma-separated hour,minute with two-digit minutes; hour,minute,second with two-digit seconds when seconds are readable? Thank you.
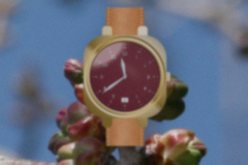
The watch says 11,39
